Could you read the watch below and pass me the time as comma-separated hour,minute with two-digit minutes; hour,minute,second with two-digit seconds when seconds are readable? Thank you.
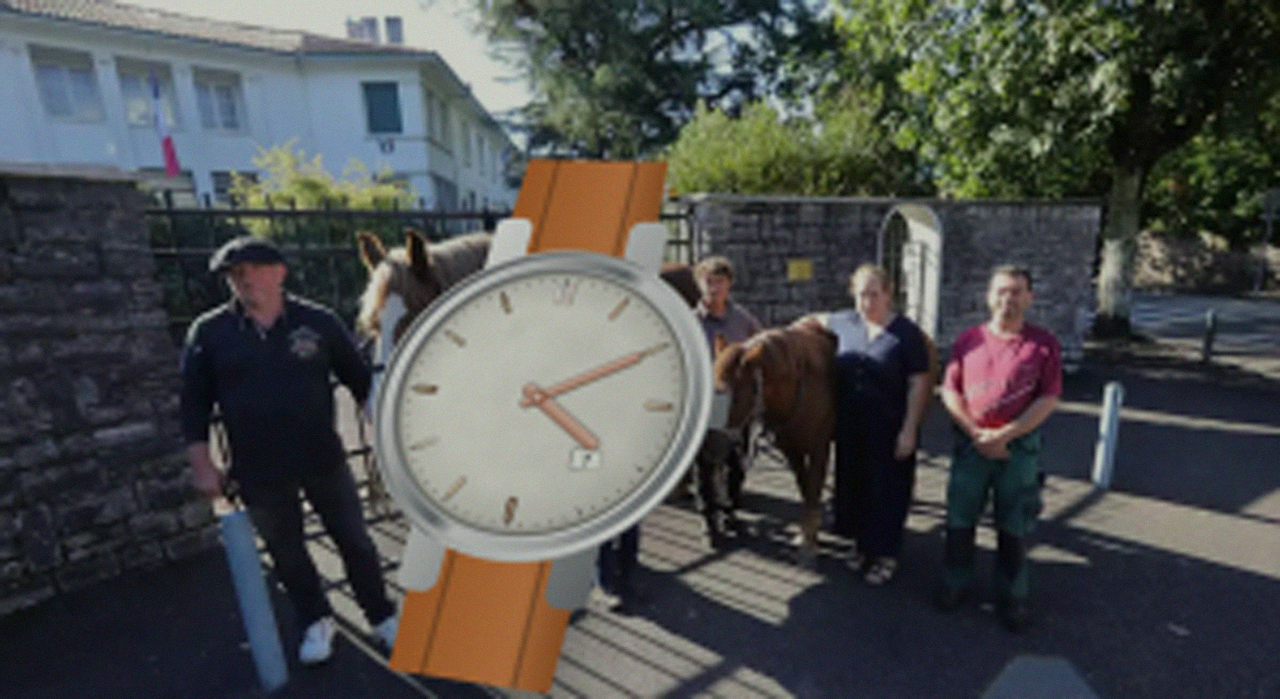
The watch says 4,10
